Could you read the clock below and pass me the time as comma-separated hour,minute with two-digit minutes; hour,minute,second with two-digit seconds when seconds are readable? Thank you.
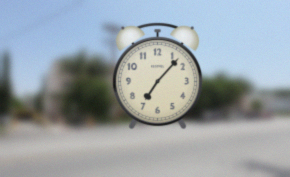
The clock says 7,07
